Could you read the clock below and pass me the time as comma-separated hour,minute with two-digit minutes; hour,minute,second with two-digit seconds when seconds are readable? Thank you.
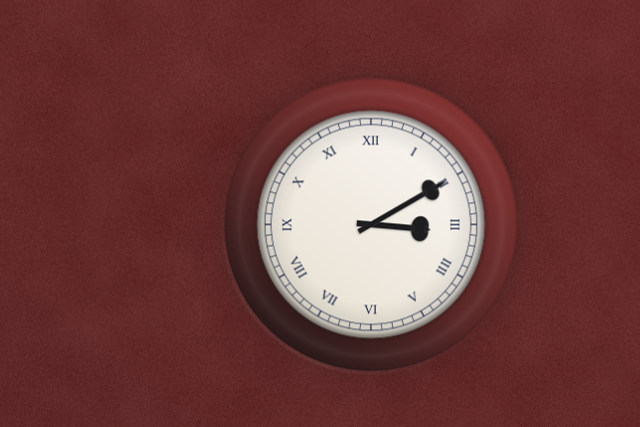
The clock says 3,10
